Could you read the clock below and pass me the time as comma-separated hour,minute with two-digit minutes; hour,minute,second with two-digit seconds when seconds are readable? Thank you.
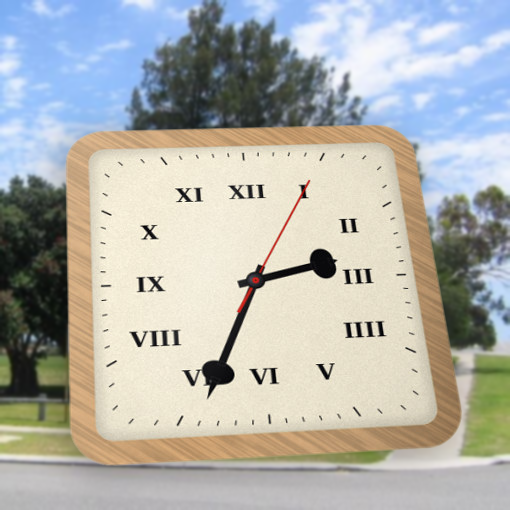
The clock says 2,34,05
